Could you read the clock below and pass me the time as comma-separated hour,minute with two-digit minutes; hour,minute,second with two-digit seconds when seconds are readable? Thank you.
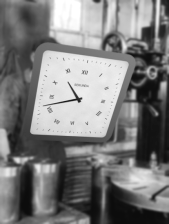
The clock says 10,42
